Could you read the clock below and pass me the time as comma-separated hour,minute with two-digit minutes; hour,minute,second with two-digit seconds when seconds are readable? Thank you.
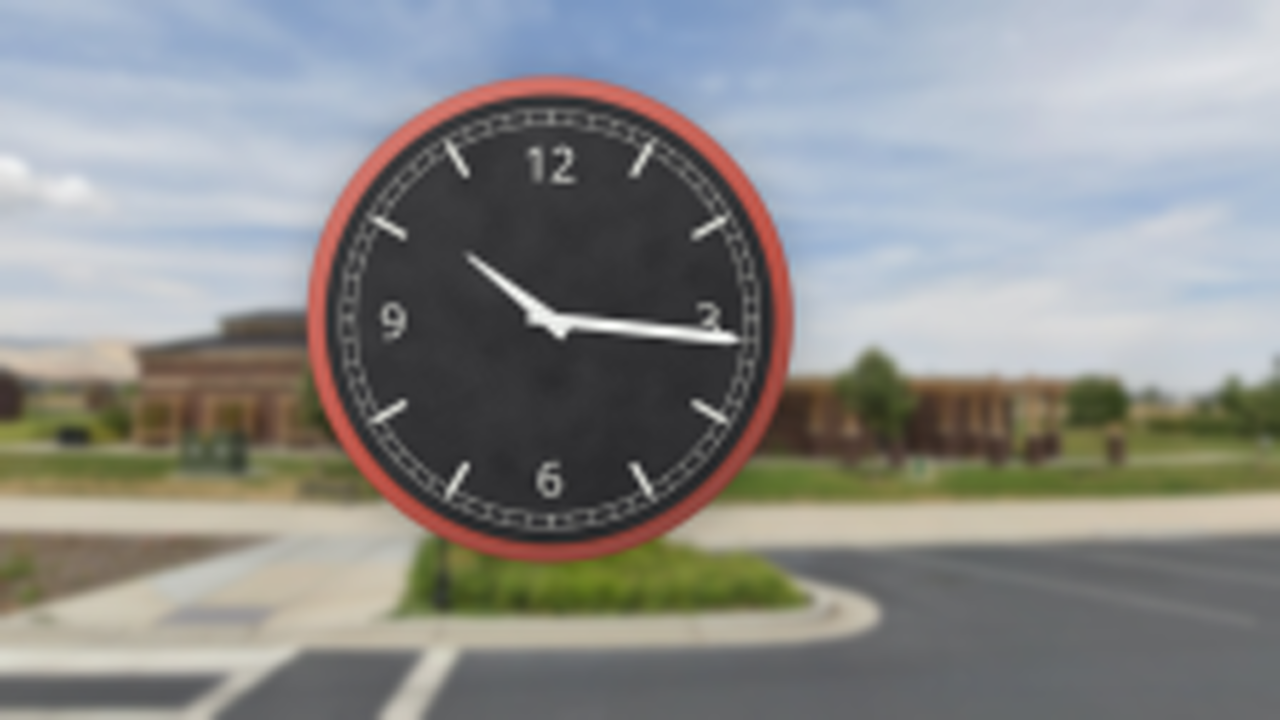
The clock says 10,16
